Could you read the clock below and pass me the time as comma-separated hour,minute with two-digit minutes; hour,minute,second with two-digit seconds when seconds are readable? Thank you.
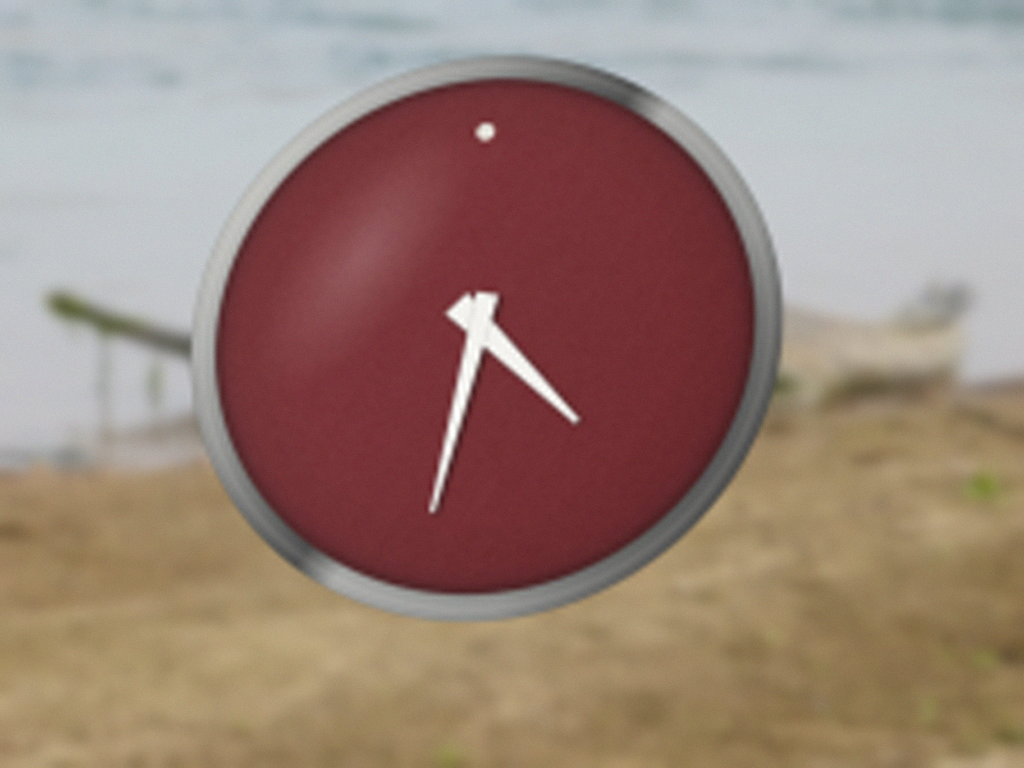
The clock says 4,32
